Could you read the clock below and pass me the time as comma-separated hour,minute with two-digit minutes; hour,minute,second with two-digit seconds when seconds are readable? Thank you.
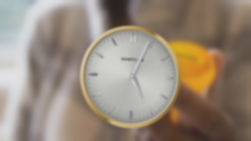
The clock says 5,04
